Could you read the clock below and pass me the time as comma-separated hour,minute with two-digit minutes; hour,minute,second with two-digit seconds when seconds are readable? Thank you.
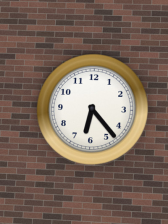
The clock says 6,23
